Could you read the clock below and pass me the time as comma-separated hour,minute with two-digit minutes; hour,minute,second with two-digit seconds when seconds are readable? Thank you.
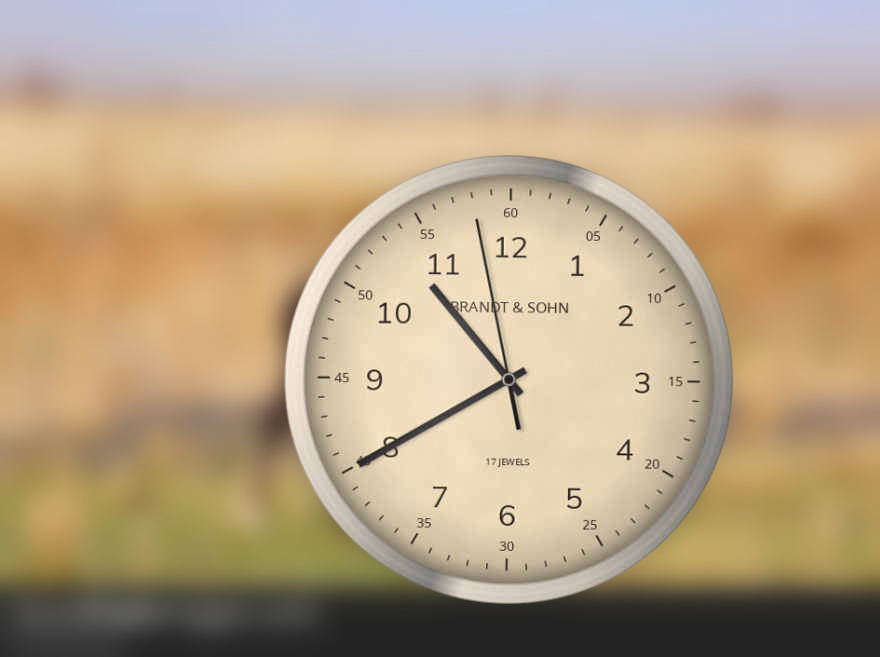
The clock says 10,39,58
